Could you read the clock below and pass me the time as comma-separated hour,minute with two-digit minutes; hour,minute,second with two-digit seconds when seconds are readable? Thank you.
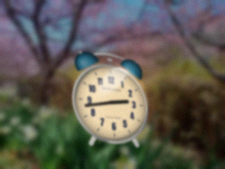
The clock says 2,43
